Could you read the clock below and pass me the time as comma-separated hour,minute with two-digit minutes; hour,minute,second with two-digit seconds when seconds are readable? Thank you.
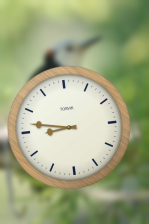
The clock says 8,47
